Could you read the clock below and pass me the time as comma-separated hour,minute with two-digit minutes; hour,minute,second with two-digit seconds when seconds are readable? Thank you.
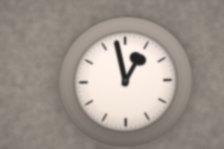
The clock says 12,58
